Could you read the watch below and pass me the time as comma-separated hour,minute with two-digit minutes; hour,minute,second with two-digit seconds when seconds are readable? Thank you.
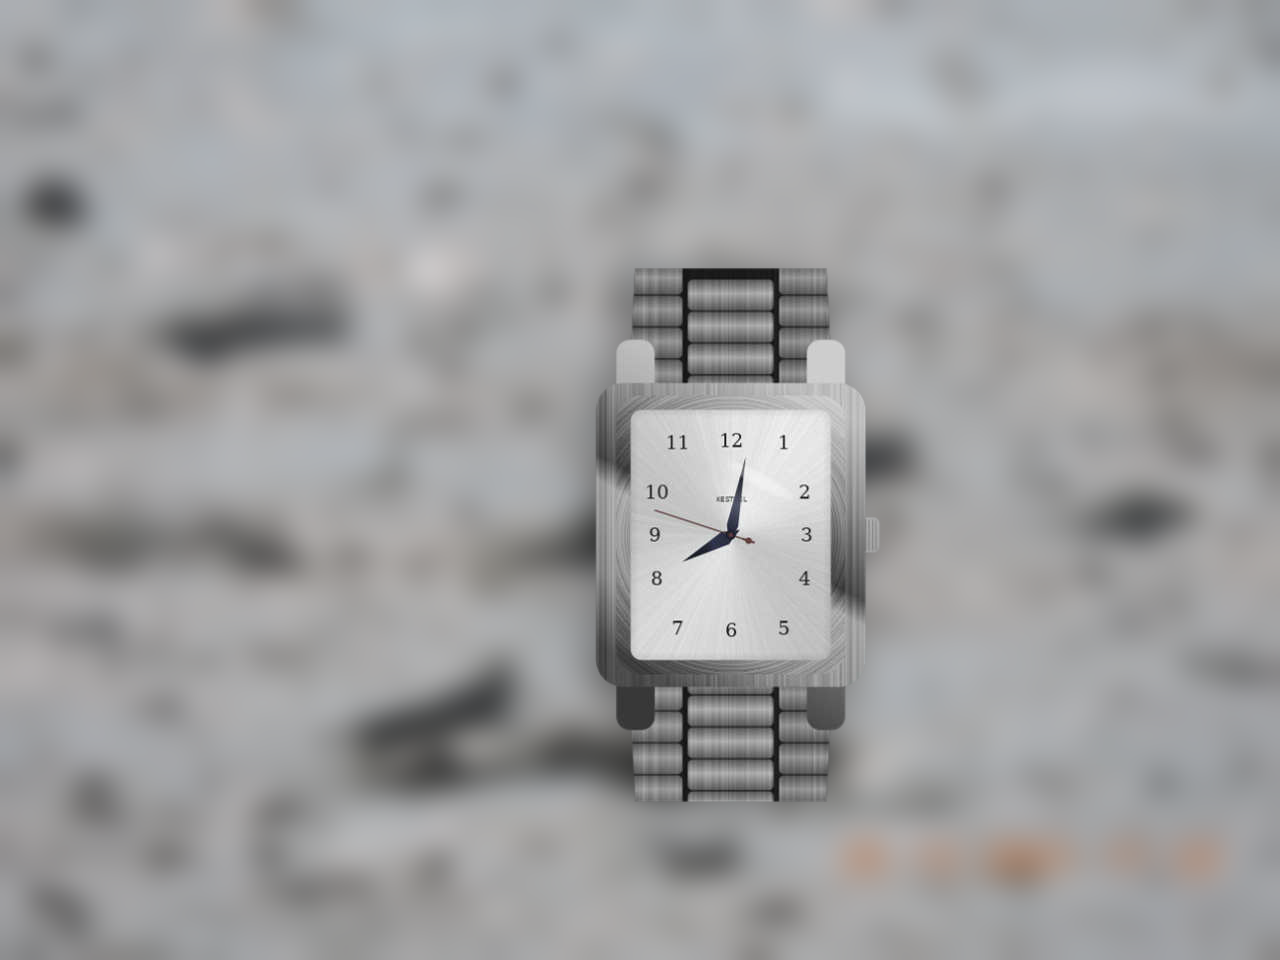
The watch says 8,01,48
